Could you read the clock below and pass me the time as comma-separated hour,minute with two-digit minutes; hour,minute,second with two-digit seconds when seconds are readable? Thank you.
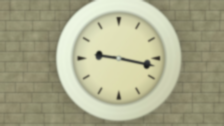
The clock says 9,17
